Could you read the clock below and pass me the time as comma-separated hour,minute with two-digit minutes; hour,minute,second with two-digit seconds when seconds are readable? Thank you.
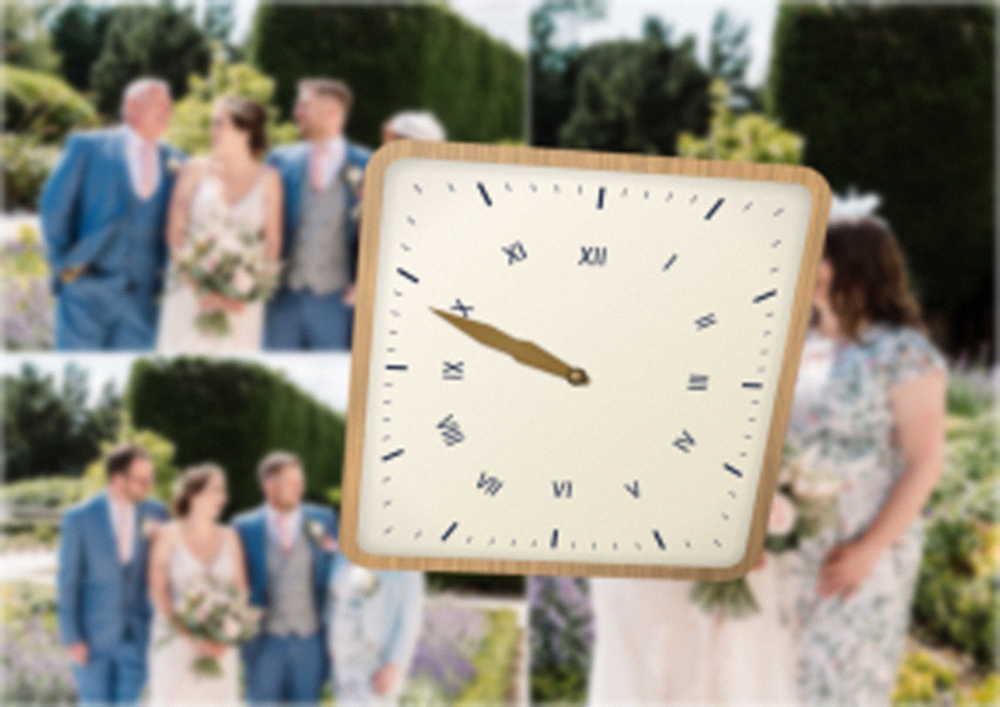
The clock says 9,49
